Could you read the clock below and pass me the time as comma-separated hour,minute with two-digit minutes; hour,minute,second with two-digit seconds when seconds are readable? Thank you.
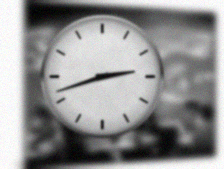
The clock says 2,42
